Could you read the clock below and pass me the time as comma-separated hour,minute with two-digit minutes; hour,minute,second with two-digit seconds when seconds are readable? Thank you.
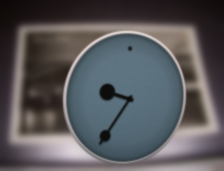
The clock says 9,36
